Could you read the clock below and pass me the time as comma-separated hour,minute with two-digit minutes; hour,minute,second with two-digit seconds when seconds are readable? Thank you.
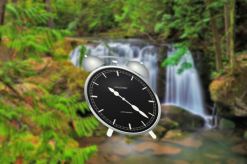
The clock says 10,22
